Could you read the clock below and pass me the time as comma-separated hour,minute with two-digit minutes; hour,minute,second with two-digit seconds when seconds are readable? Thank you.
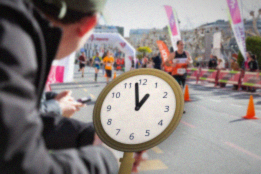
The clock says 12,58
